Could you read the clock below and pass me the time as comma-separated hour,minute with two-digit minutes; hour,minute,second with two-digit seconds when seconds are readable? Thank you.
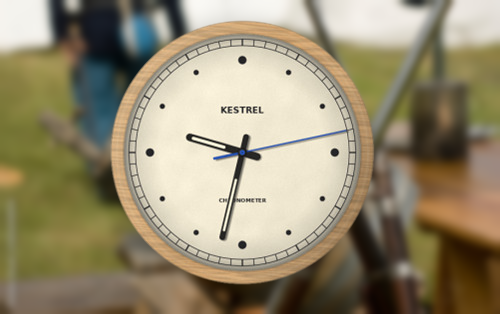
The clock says 9,32,13
